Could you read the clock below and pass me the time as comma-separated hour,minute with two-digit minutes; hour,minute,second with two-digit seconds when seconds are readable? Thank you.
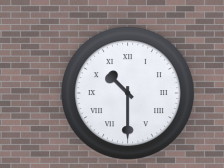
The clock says 10,30
